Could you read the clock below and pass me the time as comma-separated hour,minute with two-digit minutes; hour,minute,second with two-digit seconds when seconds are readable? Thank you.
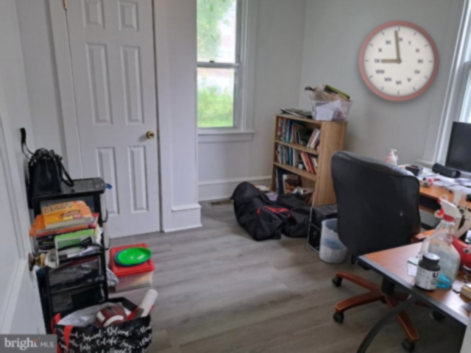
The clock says 8,59
